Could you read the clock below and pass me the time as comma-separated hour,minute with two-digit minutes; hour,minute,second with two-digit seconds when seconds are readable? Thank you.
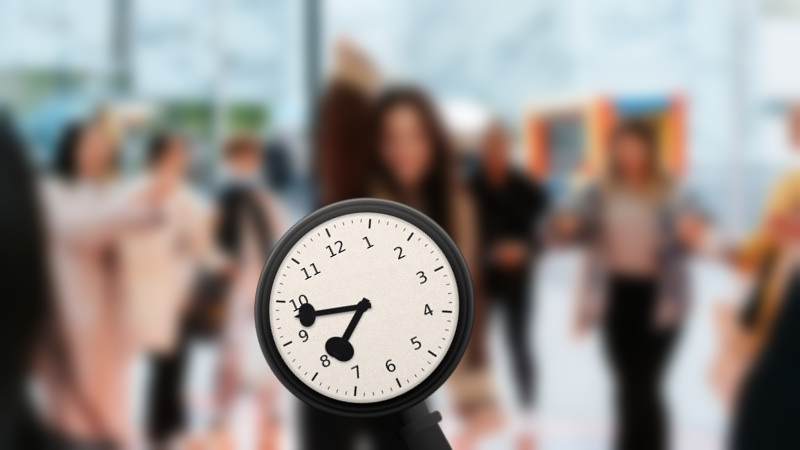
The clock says 7,48
